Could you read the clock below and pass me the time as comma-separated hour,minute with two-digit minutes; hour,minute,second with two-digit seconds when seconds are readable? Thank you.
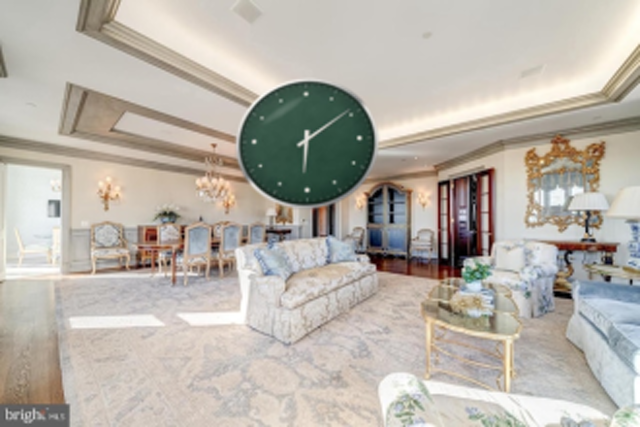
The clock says 6,09
